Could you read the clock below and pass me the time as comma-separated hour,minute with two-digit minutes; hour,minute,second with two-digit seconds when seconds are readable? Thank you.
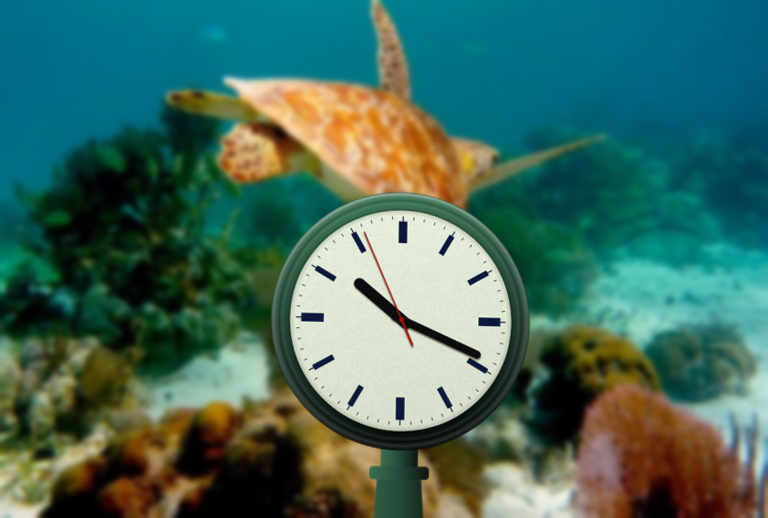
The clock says 10,18,56
